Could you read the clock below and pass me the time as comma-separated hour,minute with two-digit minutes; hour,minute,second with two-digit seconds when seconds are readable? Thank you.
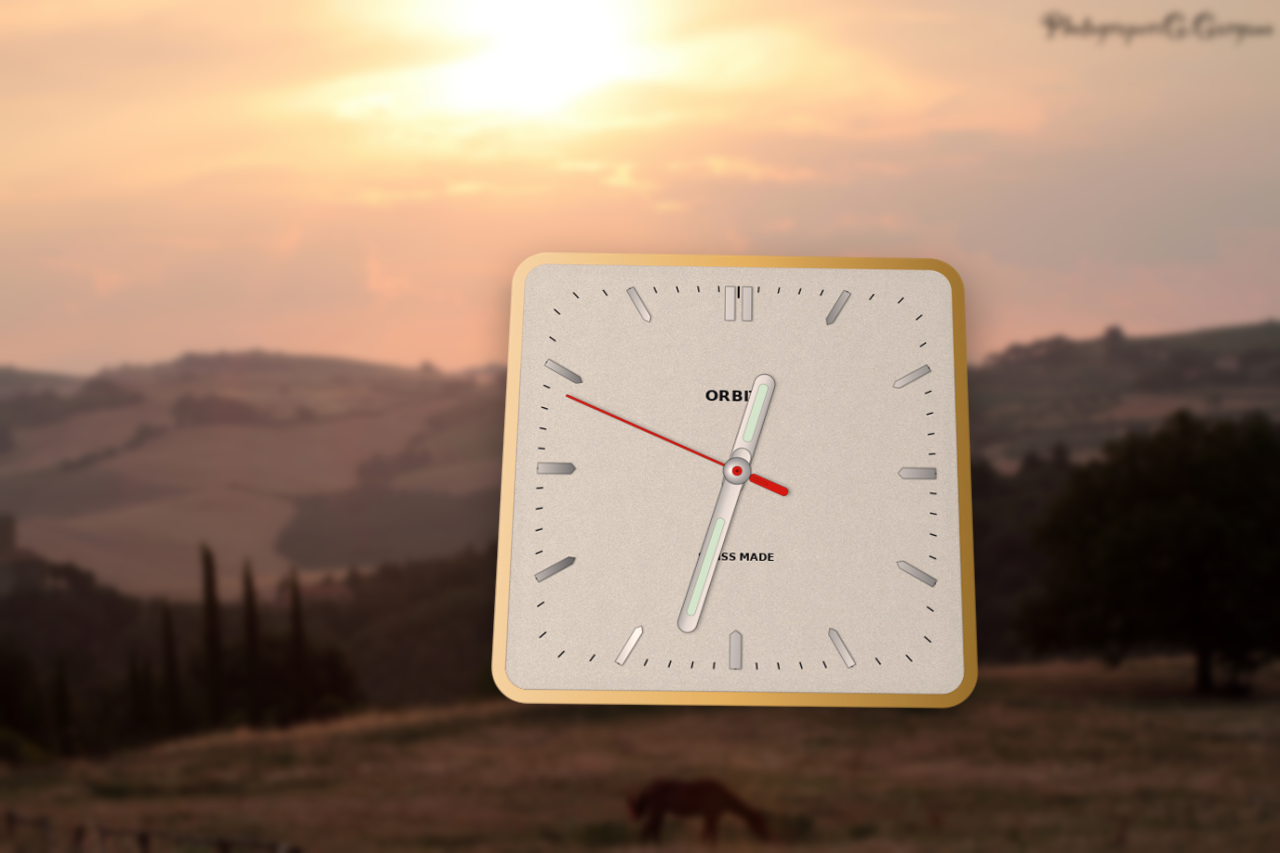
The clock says 12,32,49
